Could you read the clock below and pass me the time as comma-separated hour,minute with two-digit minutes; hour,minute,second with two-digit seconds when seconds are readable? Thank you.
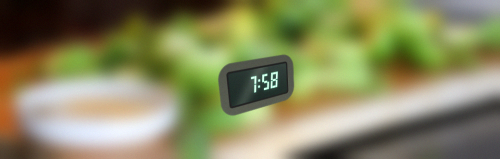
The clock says 7,58
